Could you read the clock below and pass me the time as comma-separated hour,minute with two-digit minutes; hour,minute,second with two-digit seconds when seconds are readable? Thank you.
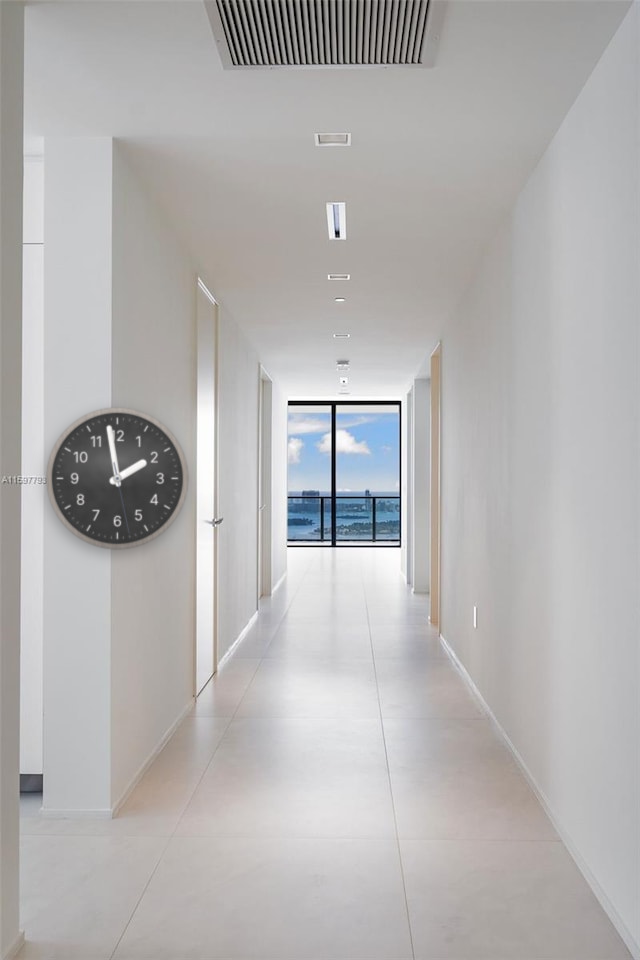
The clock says 1,58,28
